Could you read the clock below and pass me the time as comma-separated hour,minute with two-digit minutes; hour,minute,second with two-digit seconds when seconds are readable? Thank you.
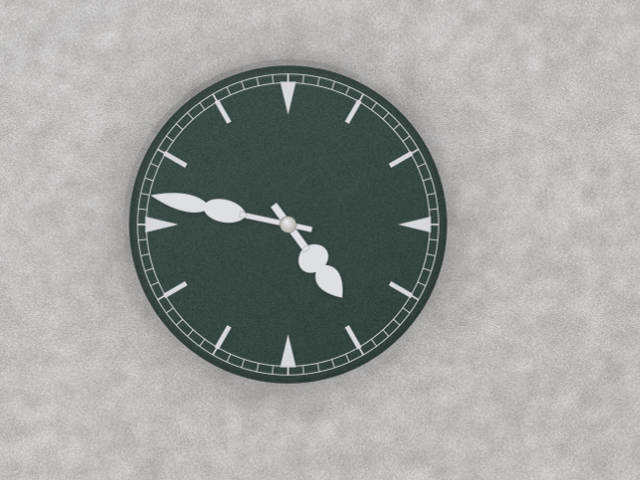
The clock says 4,47
